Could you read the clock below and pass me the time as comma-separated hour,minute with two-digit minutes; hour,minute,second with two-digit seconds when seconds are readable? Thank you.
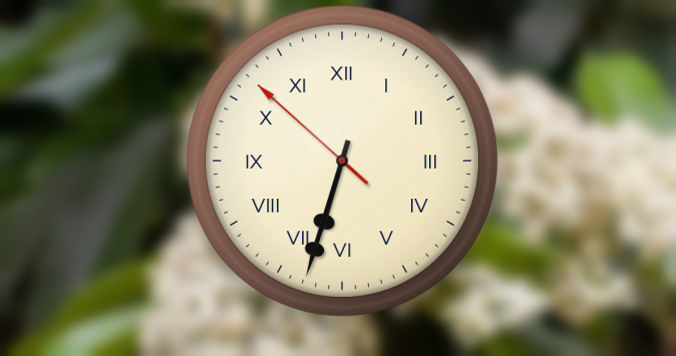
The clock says 6,32,52
